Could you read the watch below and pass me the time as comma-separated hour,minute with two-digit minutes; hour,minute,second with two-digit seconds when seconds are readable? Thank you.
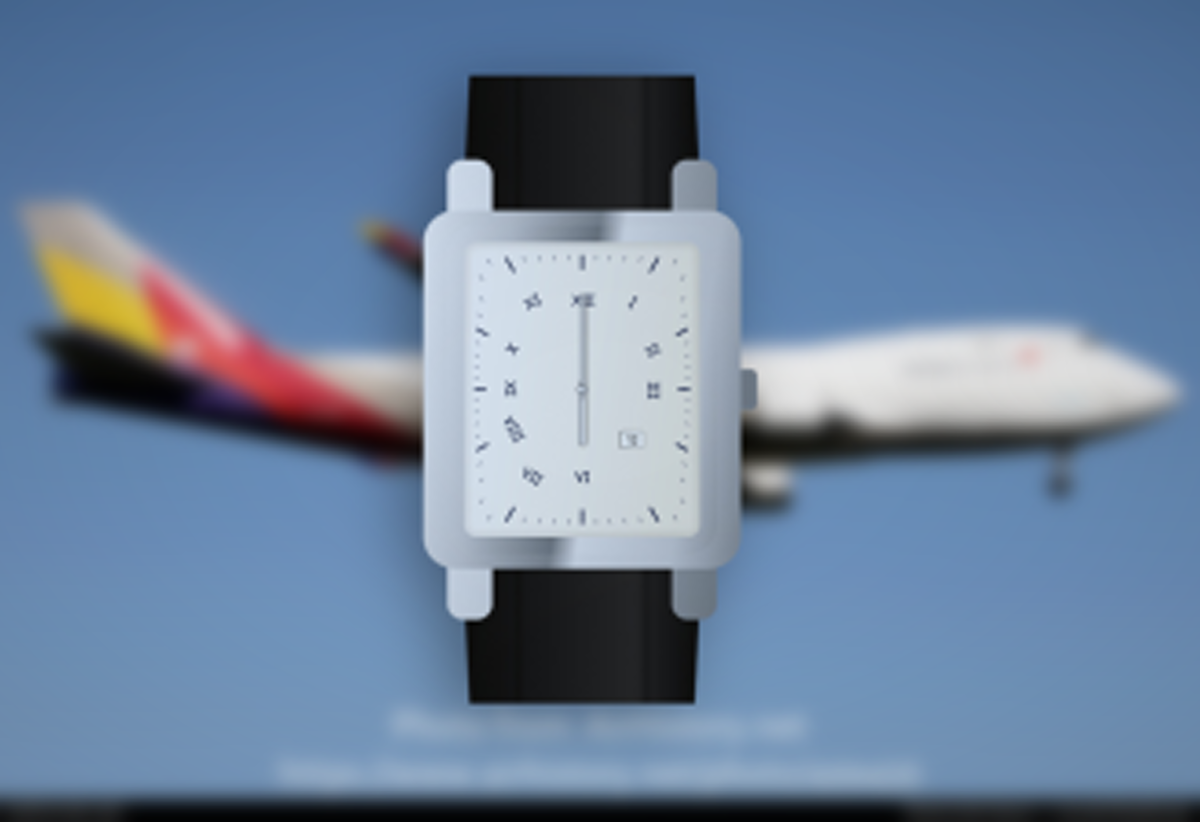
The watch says 6,00
